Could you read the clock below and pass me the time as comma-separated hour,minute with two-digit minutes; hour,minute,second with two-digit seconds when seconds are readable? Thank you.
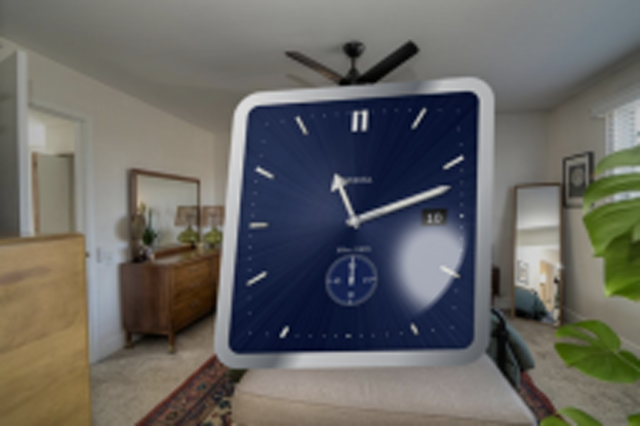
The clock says 11,12
